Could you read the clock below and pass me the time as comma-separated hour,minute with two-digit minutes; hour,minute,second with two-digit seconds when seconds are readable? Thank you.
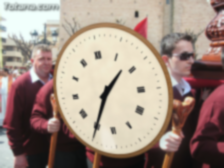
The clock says 1,35
